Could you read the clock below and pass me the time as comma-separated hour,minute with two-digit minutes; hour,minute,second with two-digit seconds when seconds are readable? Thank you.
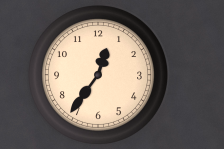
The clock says 12,36
